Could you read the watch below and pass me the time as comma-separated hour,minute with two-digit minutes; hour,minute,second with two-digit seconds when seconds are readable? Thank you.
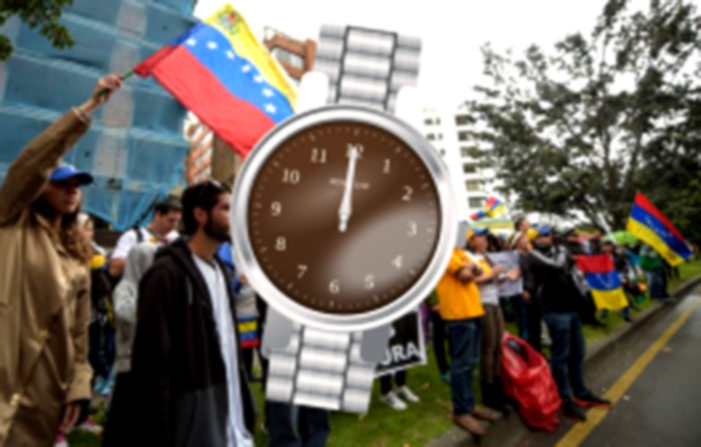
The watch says 12,00
